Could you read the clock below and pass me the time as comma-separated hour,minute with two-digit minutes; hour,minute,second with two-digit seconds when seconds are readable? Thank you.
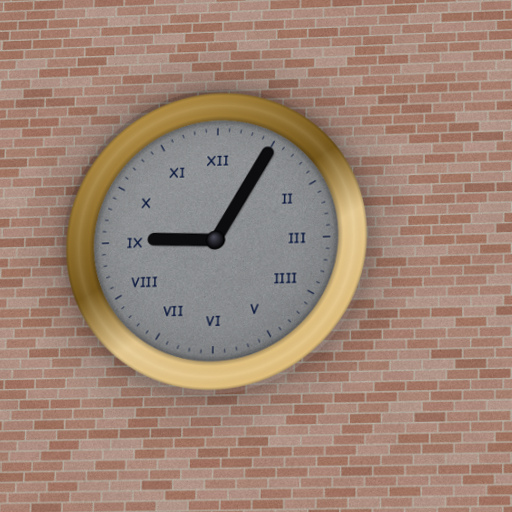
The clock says 9,05
